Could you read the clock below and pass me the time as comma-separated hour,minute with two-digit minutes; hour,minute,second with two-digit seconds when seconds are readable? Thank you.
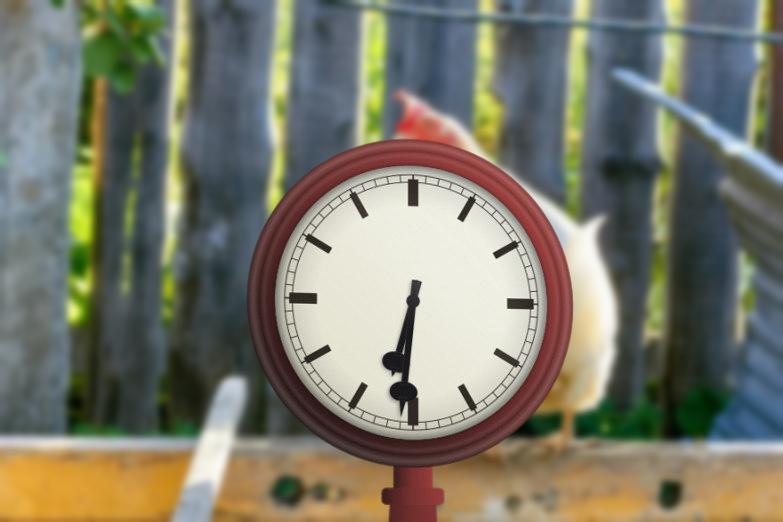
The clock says 6,31
